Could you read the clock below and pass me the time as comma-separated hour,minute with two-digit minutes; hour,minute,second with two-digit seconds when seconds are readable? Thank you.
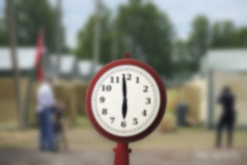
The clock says 5,59
